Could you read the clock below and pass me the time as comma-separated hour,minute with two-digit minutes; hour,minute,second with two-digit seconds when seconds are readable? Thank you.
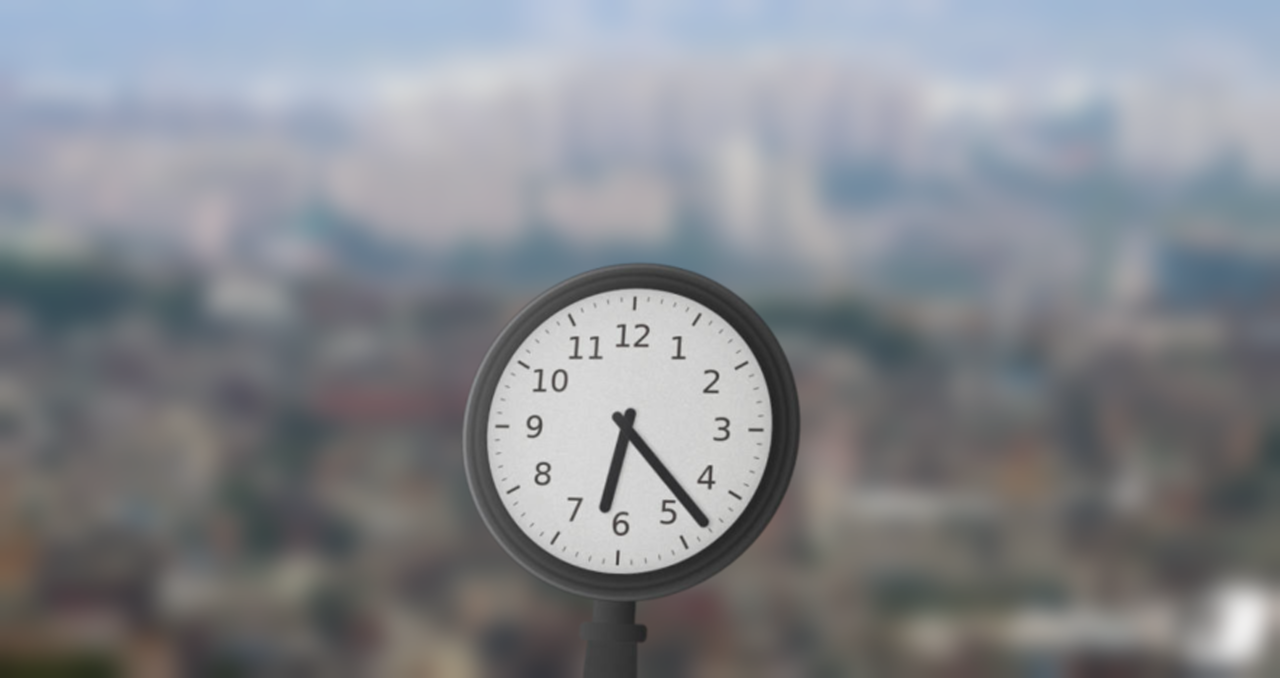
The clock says 6,23
